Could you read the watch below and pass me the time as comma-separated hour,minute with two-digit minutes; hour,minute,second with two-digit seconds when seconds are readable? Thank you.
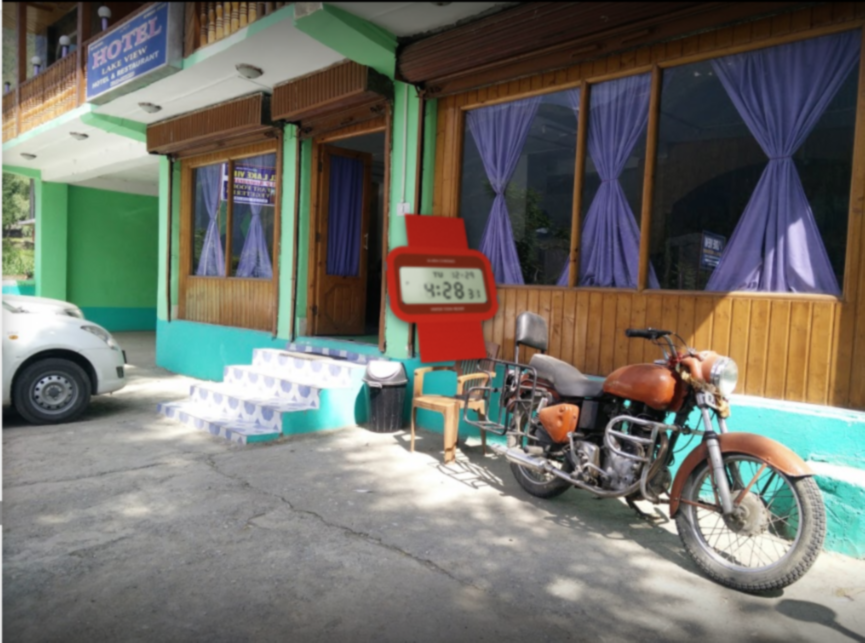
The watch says 4,28
